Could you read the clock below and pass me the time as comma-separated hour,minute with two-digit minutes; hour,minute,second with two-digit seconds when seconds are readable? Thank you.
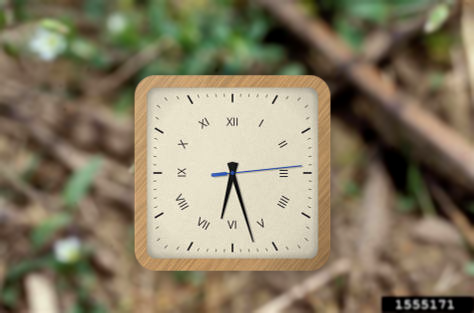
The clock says 6,27,14
